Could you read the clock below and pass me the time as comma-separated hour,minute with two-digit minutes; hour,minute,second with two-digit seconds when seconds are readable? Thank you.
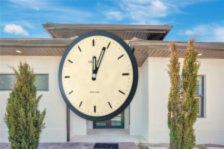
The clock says 12,04
